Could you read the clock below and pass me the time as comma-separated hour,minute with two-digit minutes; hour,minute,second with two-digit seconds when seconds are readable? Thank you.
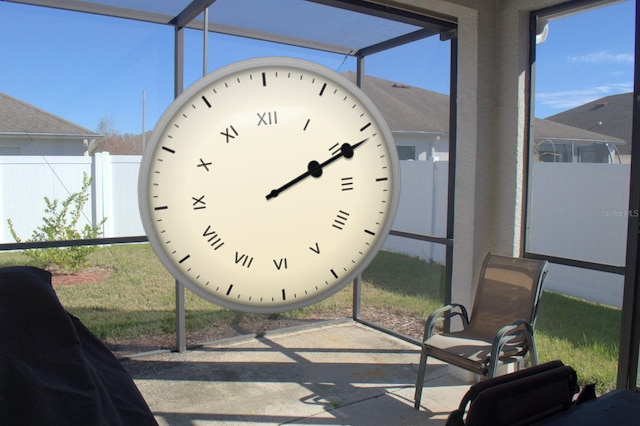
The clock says 2,11
